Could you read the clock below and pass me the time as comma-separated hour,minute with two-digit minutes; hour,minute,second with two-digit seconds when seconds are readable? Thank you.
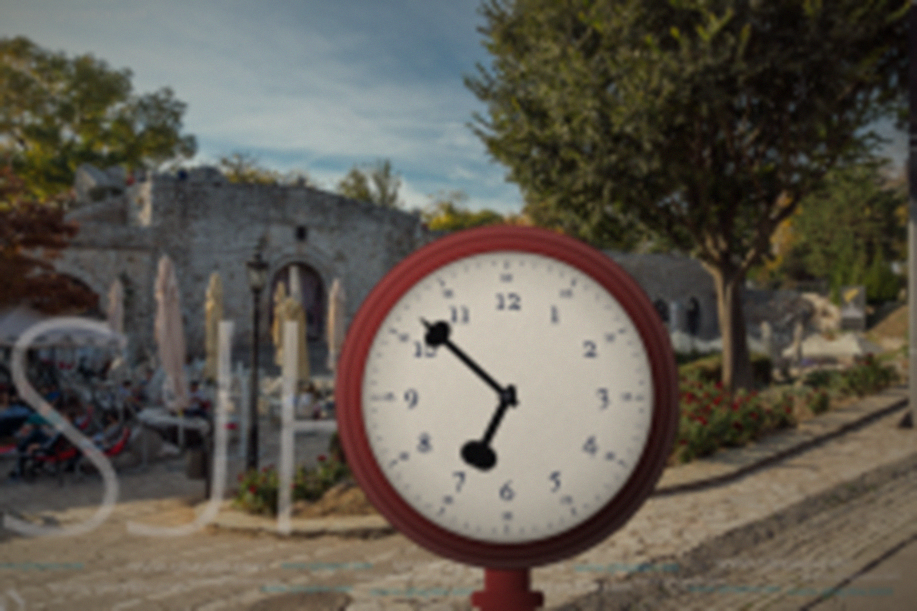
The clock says 6,52
